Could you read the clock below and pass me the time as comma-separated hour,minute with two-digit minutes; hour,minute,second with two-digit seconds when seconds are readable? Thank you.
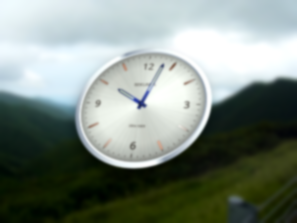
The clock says 10,03
